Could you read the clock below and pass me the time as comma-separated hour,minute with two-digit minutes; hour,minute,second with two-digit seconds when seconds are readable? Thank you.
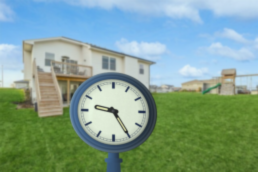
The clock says 9,25
